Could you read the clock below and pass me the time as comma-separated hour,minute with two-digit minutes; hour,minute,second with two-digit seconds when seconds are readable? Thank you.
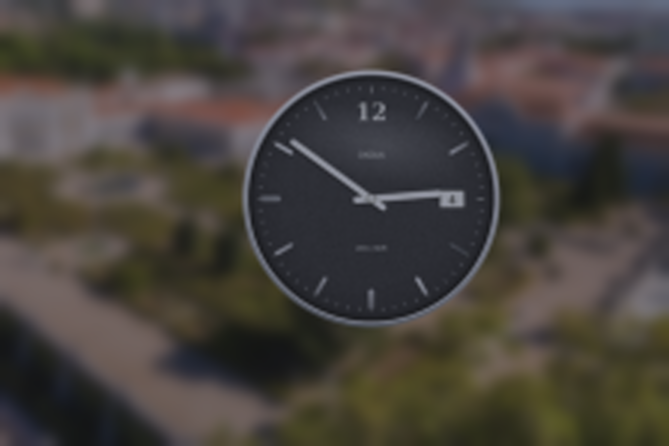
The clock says 2,51
